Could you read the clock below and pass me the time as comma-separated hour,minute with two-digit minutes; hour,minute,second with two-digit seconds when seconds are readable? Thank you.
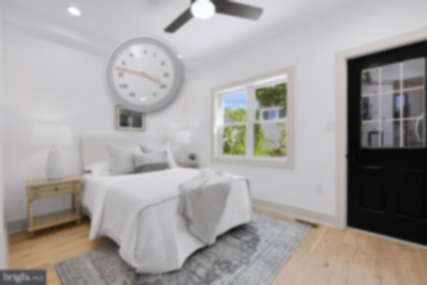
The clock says 3,47
